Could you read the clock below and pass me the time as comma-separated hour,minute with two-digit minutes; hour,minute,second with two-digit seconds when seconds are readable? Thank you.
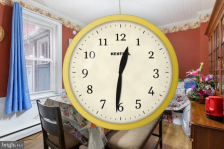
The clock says 12,31
